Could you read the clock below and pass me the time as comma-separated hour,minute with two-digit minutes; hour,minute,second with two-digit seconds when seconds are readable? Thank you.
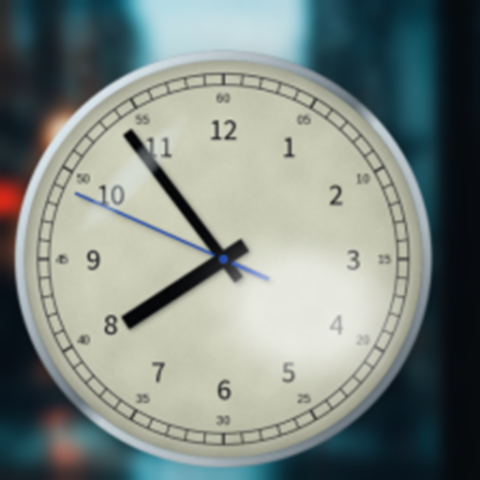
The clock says 7,53,49
